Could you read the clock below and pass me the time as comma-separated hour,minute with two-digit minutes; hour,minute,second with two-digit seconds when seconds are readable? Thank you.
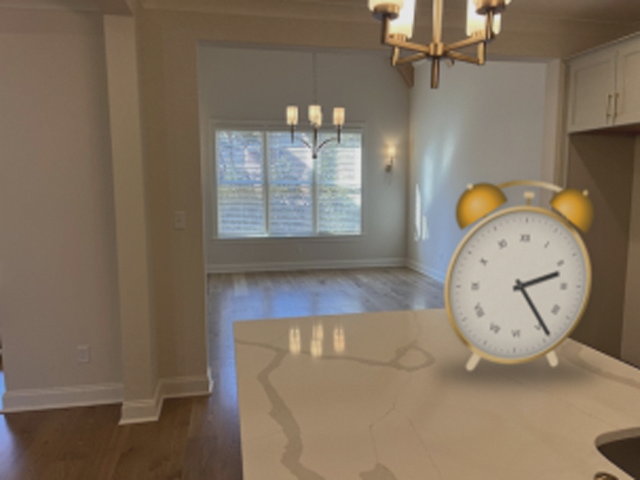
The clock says 2,24
